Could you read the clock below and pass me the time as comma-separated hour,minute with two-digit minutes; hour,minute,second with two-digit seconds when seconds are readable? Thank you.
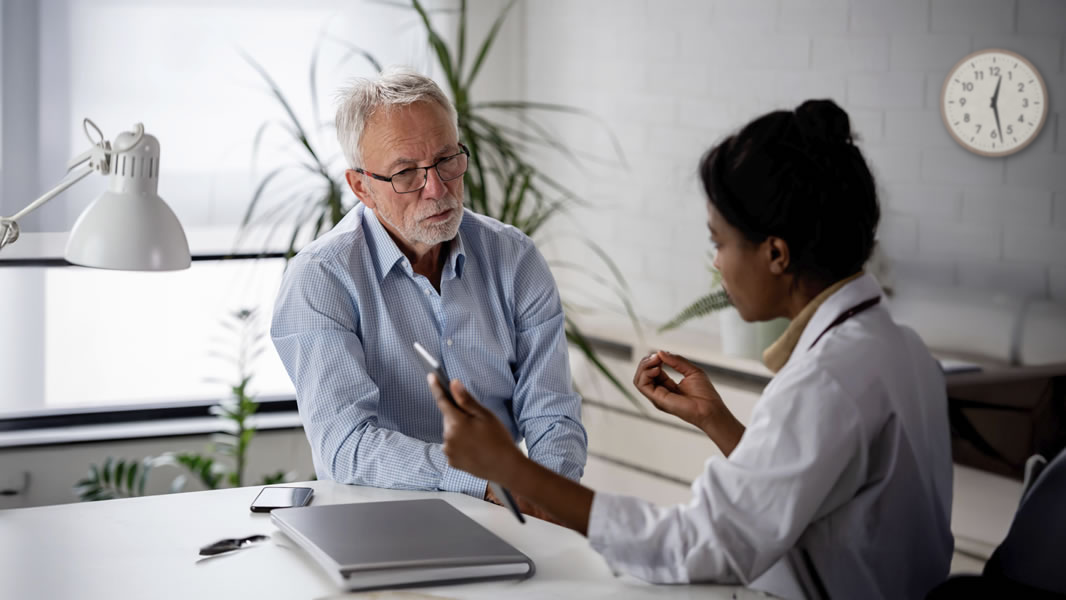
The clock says 12,28
